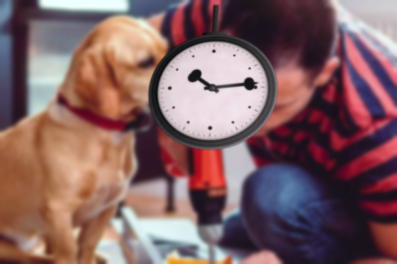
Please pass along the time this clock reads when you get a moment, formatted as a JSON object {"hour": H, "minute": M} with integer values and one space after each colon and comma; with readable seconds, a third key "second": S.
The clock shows {"hour": 10, "minute": 14}
